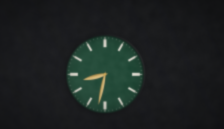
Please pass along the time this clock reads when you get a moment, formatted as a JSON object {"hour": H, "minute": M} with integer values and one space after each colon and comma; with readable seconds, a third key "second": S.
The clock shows {"hour": 8, "minute": 32}
